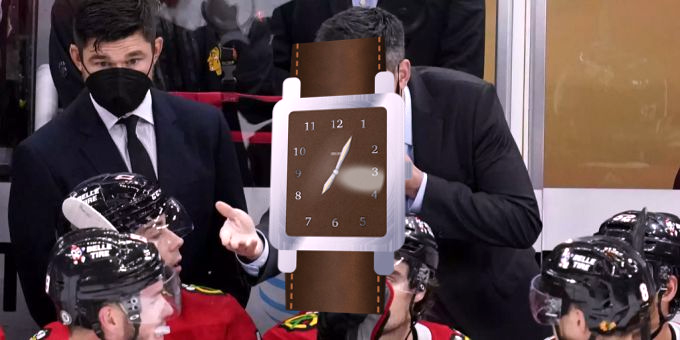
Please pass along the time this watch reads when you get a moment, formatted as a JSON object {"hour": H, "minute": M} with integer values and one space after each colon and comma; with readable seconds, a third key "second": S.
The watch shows {"hour": 7, "minute": 4}
